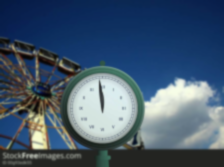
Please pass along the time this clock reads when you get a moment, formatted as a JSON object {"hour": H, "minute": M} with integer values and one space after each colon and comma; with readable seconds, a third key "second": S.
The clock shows {"hour": 11, "minute": 59}
